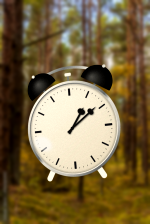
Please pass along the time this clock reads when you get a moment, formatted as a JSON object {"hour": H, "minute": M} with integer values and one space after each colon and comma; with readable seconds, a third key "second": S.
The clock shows {"hour": 1, "minute": 9}
